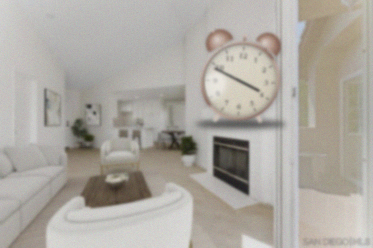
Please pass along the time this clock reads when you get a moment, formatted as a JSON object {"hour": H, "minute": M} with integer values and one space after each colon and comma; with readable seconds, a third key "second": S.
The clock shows {"hour": 3, "minute": 49}
